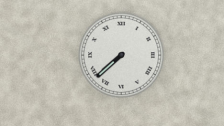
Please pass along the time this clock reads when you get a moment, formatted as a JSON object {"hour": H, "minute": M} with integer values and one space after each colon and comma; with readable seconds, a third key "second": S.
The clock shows {"hour": 7, "minute": 38}
